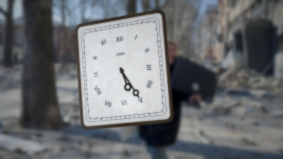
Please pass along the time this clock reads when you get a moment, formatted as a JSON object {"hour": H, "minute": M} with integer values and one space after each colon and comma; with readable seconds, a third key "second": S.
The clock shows {"hour": 5, "minute": 25}
